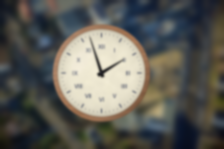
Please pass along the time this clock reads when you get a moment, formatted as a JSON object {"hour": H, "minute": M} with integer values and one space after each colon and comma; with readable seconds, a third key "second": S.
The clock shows {"hour": 1, "minute": 57}
